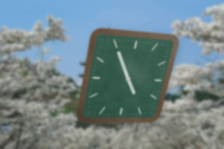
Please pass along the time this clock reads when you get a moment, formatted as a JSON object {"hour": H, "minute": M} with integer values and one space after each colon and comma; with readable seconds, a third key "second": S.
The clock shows {"hour": 4, "minute": 55}
